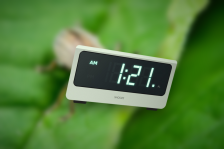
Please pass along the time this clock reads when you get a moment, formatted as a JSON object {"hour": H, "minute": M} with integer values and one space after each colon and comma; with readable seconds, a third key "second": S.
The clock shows {"hour": 1, "minute": 21}
